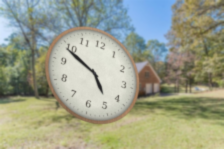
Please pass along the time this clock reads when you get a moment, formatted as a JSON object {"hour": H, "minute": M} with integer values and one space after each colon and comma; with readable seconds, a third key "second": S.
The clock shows {"hour": 4, "minute": 49}
